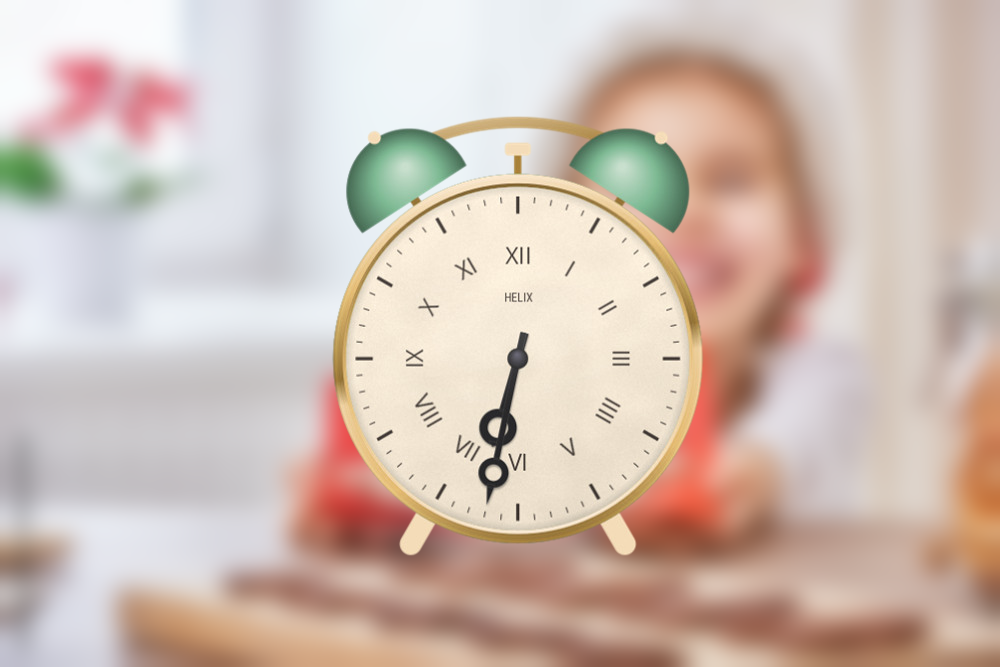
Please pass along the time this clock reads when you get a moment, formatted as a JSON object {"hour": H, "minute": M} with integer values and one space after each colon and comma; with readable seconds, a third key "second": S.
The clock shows {"hour": 6, "minute": 32}
